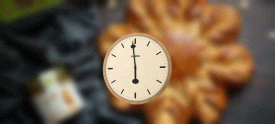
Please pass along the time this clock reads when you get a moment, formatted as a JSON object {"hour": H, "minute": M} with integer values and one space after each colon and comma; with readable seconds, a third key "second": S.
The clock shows {"hour": 5, "minute": 59}
